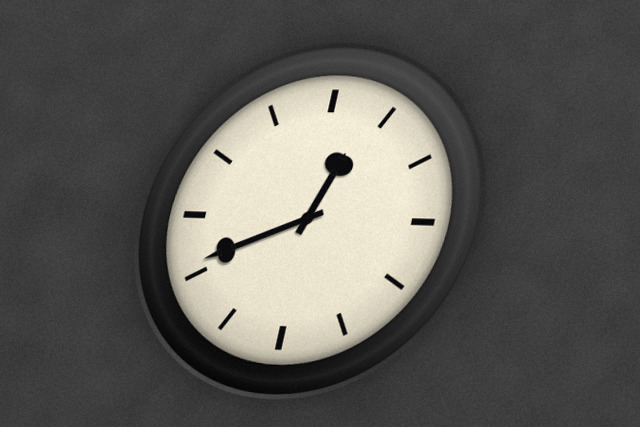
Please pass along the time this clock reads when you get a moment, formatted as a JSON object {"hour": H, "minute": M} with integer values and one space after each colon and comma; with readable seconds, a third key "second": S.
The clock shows {"hour": 12, "minute": 41}
